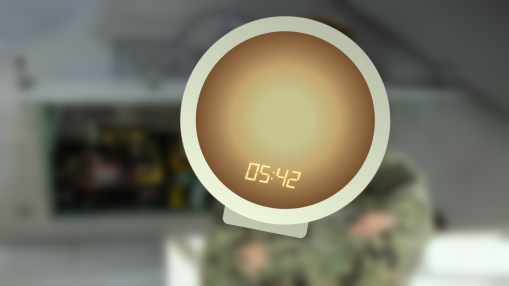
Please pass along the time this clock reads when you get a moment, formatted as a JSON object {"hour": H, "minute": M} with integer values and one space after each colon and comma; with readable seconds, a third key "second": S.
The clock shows {"hour": 5, "minute": 42}
